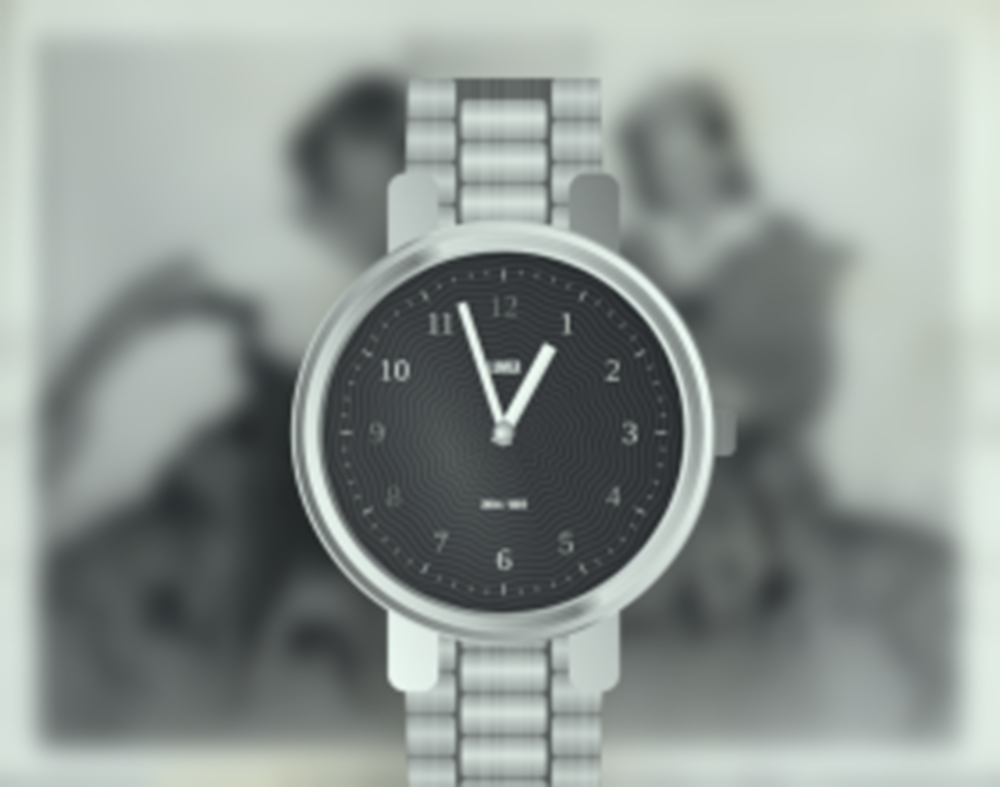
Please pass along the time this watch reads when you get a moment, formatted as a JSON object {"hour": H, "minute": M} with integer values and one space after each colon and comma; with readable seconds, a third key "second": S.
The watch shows {"hour": 12, "minute": 57}
